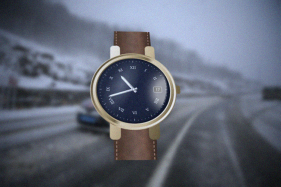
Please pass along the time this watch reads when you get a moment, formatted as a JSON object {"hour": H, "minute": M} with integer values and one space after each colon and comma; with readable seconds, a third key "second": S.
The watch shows {"hour": 10, "minute": 42}
